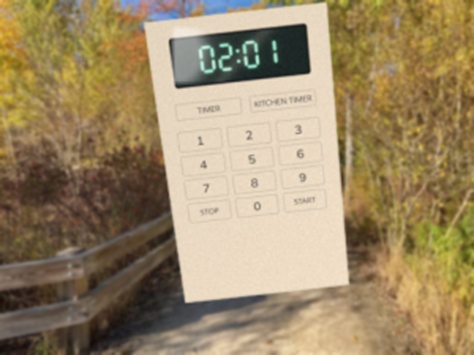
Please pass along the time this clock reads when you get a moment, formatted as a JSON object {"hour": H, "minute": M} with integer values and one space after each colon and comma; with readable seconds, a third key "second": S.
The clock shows {"hour": 2, "minute": 1}
